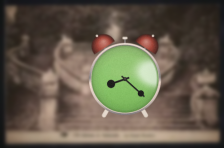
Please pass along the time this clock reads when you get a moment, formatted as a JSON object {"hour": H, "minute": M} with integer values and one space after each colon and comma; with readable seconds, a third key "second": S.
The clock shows {"hour": 8, "minute": 22}
